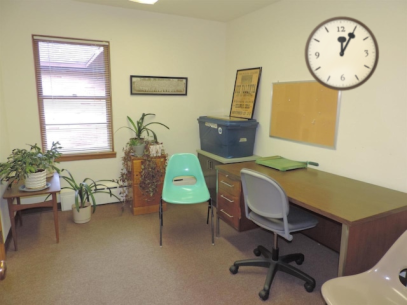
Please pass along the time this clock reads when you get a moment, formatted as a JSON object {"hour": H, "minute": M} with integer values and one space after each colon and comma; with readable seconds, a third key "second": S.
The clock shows {"hour": 12, "minute": 5}
